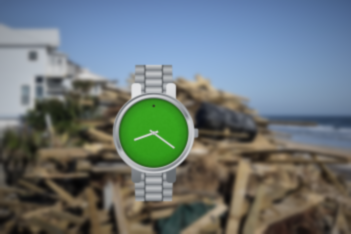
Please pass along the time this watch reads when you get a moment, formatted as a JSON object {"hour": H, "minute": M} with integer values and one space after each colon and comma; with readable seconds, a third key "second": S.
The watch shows {"hour": 8, "minute": 21}
